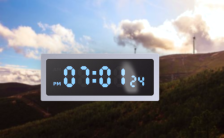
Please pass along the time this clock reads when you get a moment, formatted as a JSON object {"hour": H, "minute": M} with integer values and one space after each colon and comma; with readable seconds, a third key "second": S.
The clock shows {"hour": 7, "minute": 1, "second": 24}
